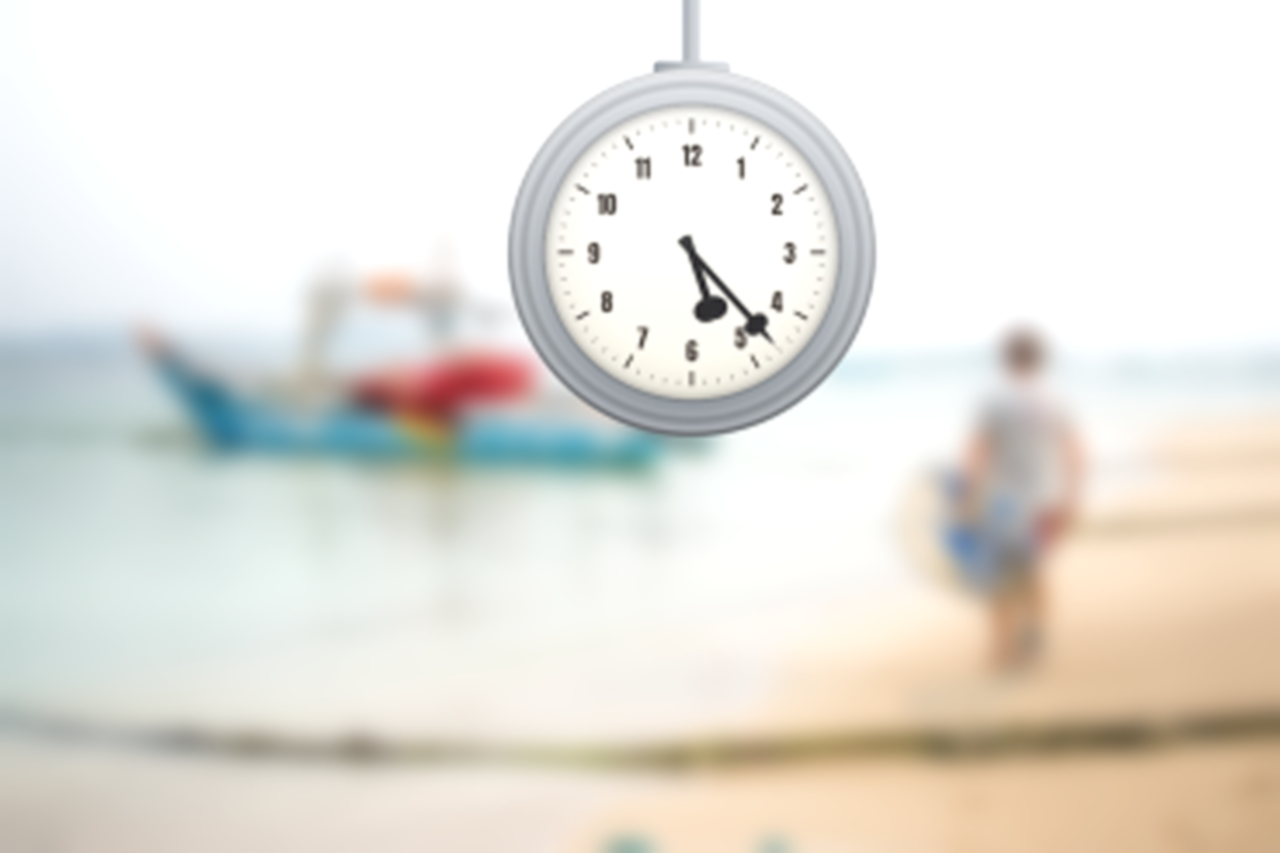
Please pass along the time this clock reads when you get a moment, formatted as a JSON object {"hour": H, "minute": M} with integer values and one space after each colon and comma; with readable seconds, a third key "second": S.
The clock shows {"hour": 5, "minute": 23}
